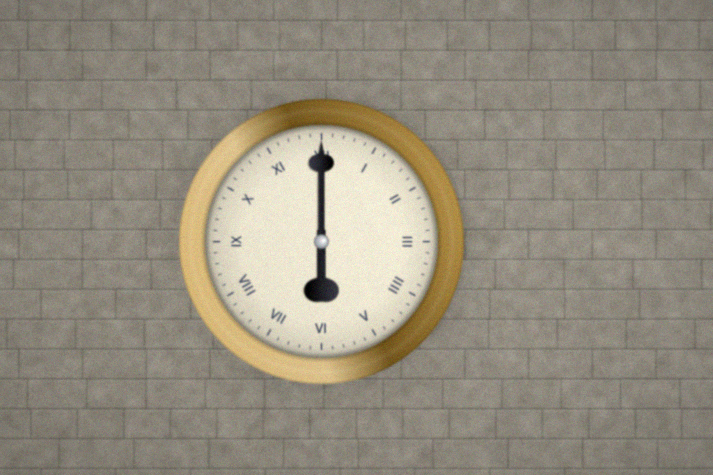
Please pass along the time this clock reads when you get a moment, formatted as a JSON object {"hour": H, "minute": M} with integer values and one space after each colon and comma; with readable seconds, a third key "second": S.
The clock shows {"hour": 6, "minute": 0}
